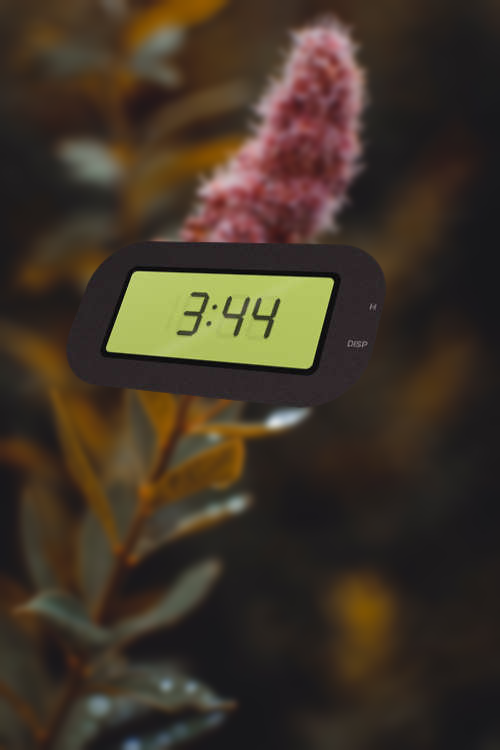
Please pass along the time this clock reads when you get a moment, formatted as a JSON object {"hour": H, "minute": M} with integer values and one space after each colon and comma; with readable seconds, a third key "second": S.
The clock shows {"hour": 3, "minute": 44}
